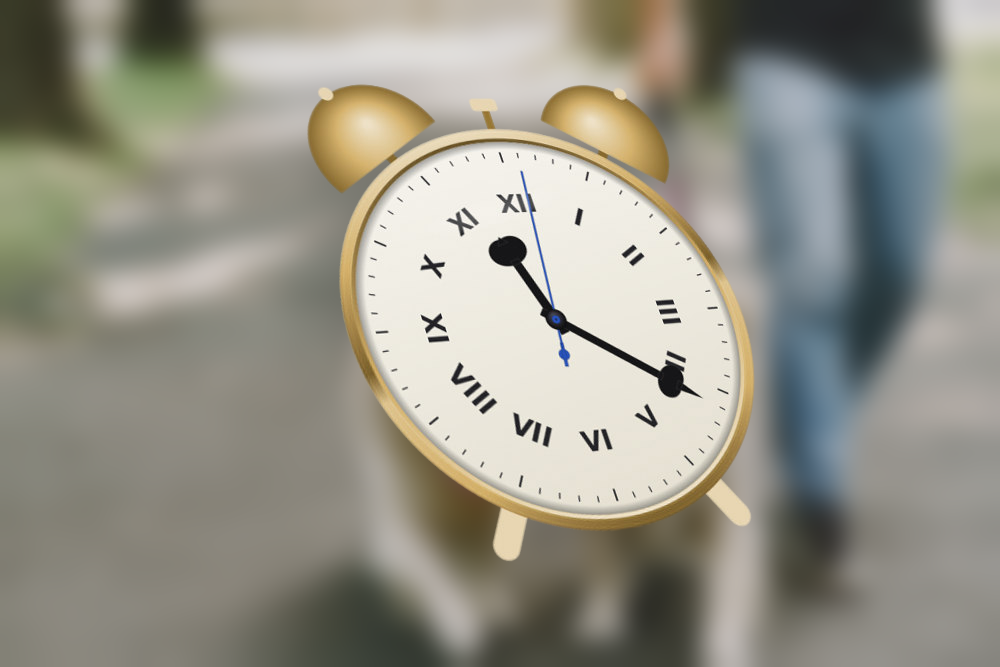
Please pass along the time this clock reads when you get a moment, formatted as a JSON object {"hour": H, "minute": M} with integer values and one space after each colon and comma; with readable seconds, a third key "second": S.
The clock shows {"hour": 11, "minute": 21, "second": 1}
